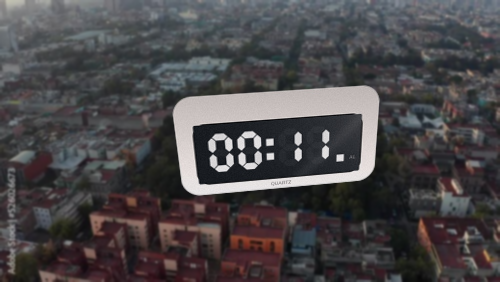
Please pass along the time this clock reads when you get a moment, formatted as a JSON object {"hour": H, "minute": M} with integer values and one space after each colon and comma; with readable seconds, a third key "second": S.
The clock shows {"hour": 0, "minute": 11}
